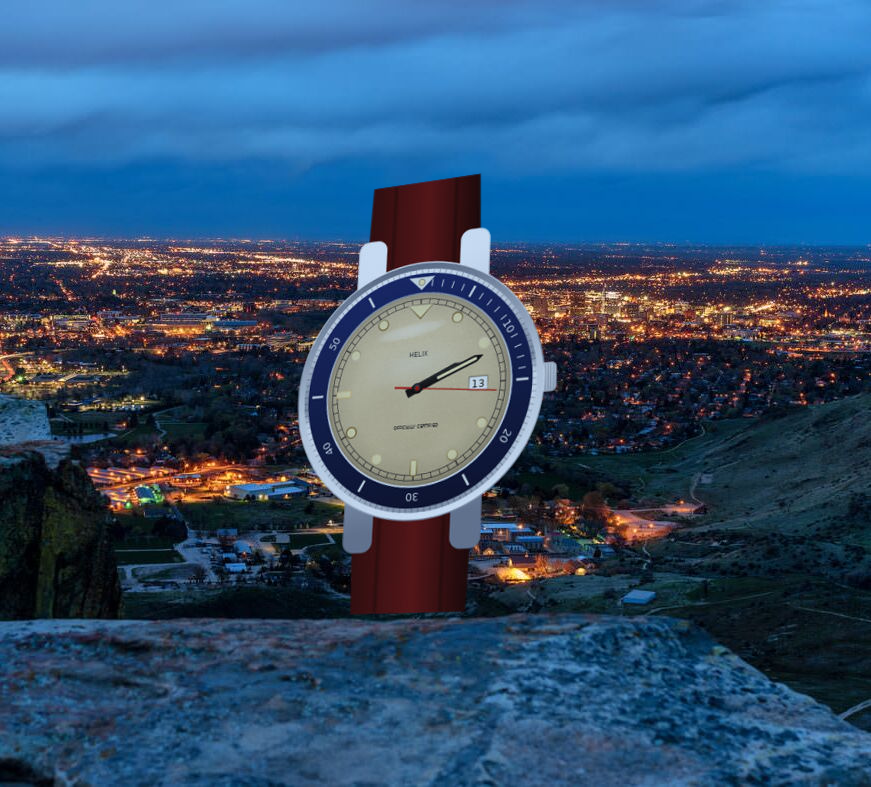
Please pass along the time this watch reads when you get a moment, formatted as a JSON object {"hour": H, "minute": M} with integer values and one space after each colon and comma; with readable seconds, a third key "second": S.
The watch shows {"hour": 2, "minute": 11, "second": 16}
